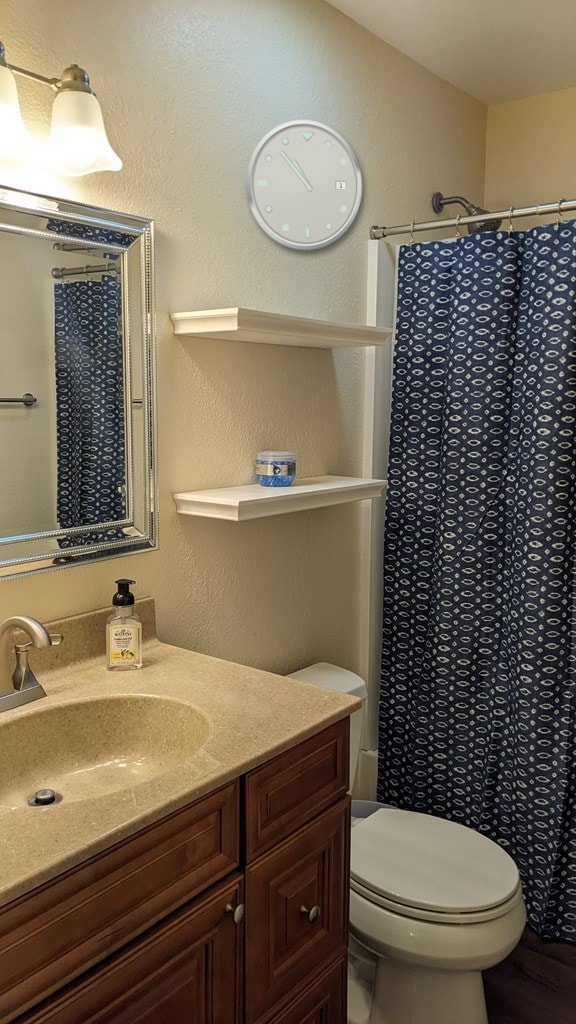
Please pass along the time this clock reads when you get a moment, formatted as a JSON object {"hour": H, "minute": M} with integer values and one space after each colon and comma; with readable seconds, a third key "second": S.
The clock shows {"hour": 10, "minute": 53}
